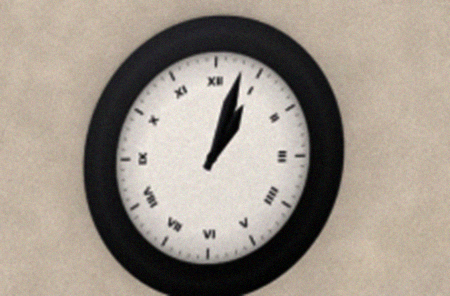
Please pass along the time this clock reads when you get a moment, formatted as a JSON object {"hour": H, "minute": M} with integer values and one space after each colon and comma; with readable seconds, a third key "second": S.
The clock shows {"hour": 1, "minute": 3}
